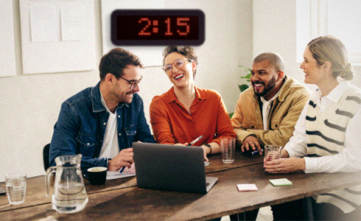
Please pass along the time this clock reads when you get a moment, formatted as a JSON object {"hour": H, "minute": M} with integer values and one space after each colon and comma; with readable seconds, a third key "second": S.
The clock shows {"hour": 2, "minute": 15}
